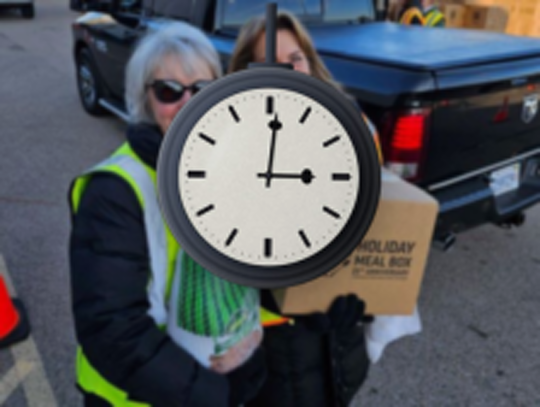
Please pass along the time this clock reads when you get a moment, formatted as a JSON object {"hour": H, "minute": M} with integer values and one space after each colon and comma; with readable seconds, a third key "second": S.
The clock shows {"hour": 3, "minute": 1}
